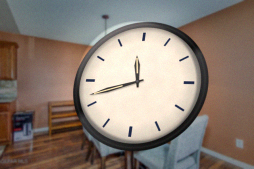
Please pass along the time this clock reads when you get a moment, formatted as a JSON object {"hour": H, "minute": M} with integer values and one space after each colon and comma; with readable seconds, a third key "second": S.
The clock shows {"hour": 11, "minute": 42}
